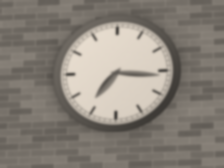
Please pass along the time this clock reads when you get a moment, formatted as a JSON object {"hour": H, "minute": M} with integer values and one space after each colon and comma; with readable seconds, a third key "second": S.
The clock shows {"hour": 7, "minute": 16}
